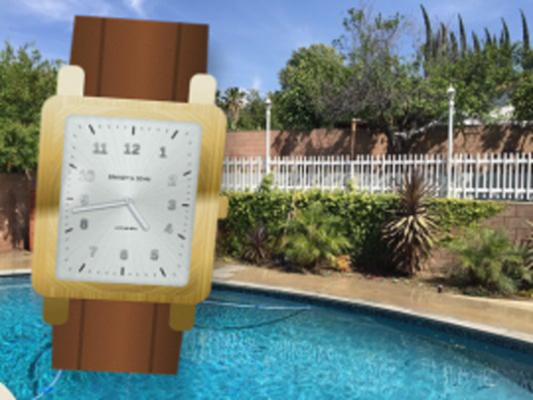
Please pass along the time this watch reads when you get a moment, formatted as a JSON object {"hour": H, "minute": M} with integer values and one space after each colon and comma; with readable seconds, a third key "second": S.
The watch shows {"hour": 4, "minute": 43}
